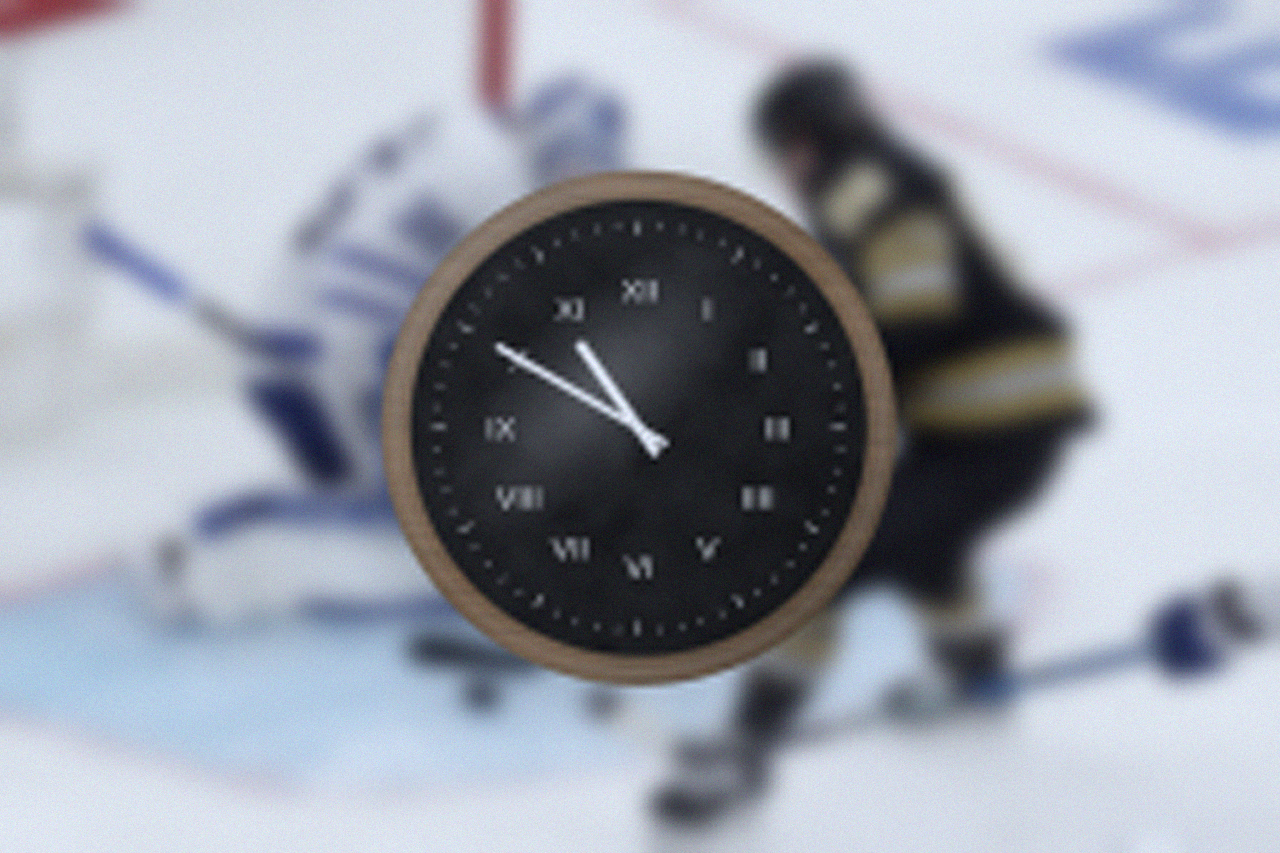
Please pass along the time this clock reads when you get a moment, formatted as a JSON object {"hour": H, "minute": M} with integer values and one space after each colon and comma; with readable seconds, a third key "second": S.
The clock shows {"hour": 10, "minute": 50}
